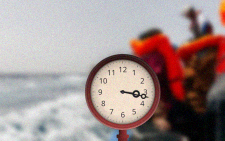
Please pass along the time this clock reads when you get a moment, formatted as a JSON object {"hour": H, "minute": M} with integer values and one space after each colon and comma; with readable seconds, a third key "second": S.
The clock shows {"hour": 3, "minute": 17}
